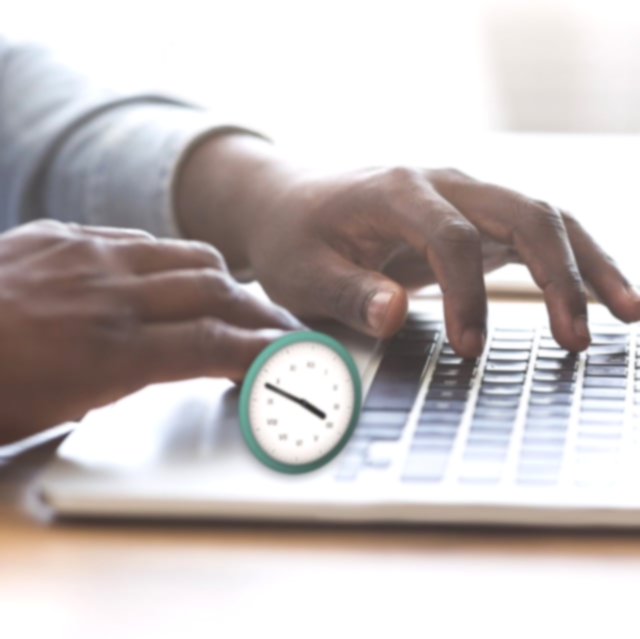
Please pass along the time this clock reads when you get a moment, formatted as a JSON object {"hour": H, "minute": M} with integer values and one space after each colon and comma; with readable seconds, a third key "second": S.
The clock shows {"hour": 3, "minute": 48}
